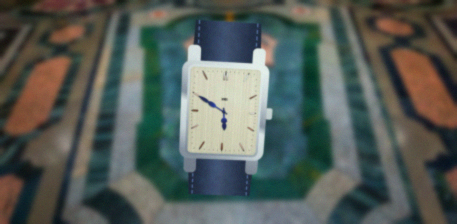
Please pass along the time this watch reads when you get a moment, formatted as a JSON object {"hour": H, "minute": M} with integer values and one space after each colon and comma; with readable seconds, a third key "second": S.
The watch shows {"hour": 5, "minute": 50}
